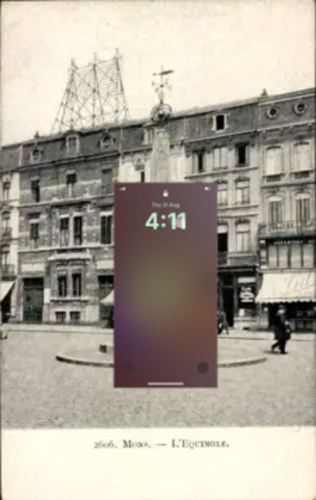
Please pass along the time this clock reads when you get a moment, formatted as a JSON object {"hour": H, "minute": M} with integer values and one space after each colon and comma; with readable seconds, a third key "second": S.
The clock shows {"hour": 4, "minute": 11}
